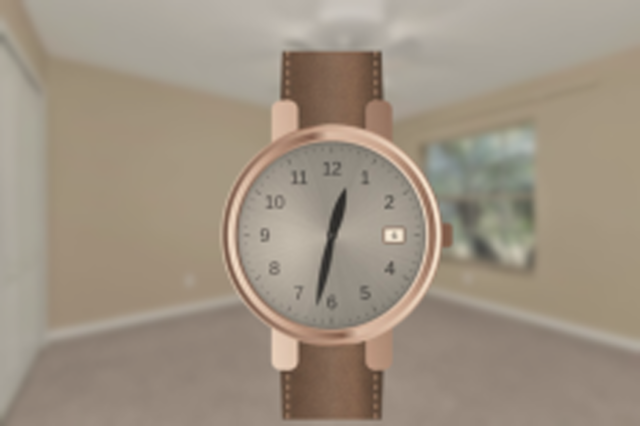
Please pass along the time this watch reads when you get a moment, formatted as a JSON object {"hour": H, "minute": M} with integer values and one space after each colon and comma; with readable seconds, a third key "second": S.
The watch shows {"hour": 12, "minute": 32}
